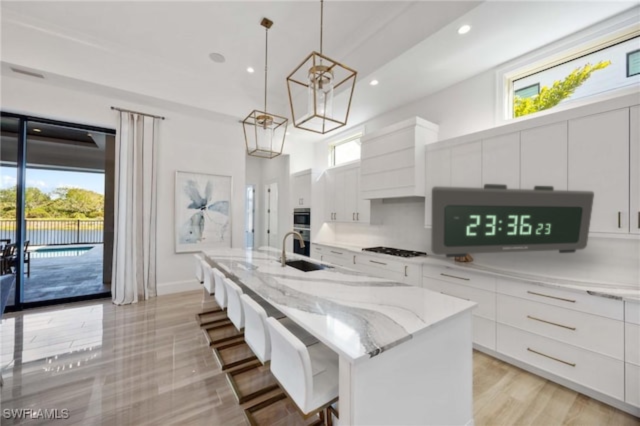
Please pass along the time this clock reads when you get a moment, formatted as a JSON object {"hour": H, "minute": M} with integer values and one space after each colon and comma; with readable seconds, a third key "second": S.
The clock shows {"hour": 23, "minute": 36, "second": 23}
